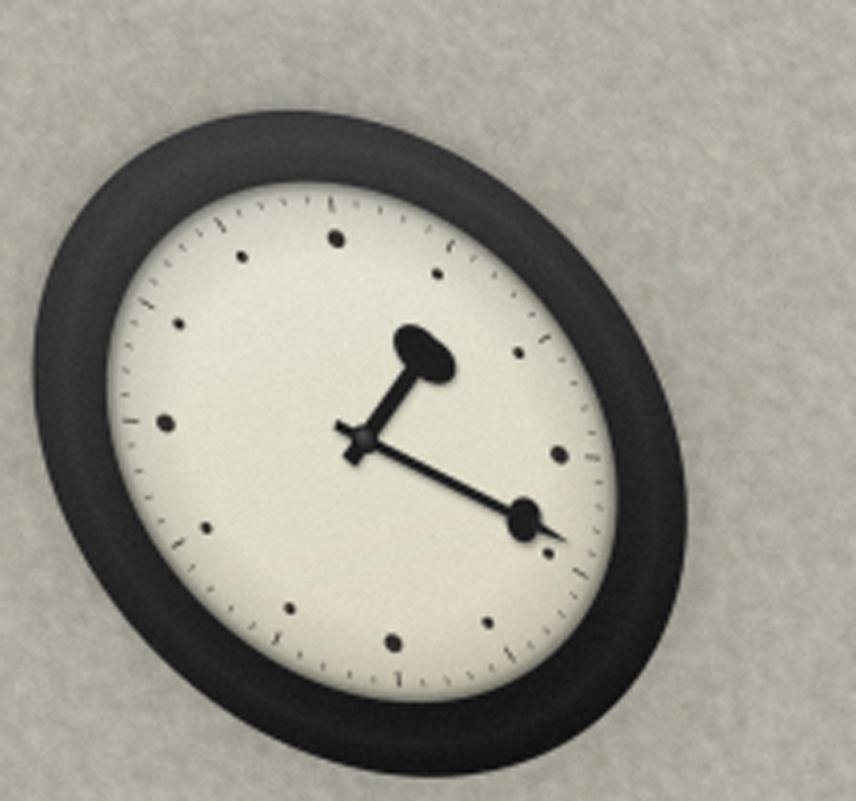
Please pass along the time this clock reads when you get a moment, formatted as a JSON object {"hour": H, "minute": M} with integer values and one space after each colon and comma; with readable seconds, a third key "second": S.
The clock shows {"hour": 1, "minute": 19}
